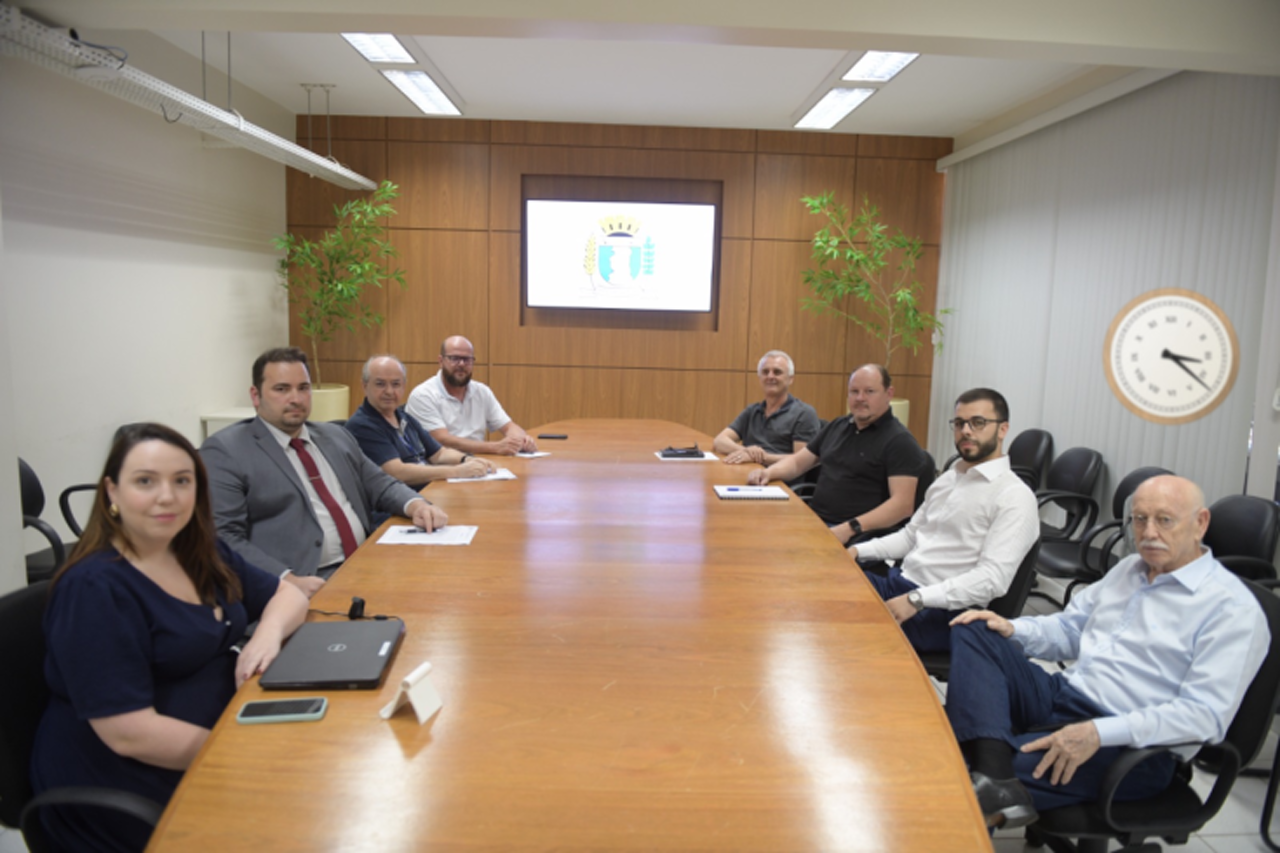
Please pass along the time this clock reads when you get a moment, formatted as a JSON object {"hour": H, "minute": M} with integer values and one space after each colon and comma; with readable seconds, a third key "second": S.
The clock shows {"hour": 3, "minute": 22}
